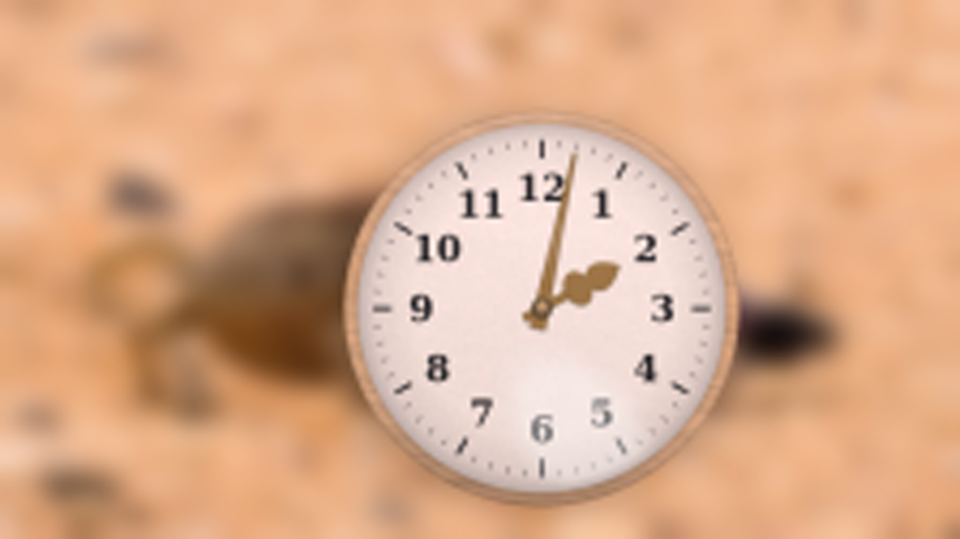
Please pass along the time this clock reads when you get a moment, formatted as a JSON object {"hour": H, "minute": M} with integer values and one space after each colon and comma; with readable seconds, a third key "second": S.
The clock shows {"hour": 2, "minute": 2}
